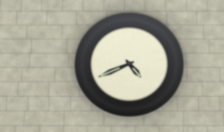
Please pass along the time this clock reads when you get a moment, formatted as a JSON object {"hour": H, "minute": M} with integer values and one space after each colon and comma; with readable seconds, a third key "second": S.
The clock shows {"hour": 4, "minute": 41}
